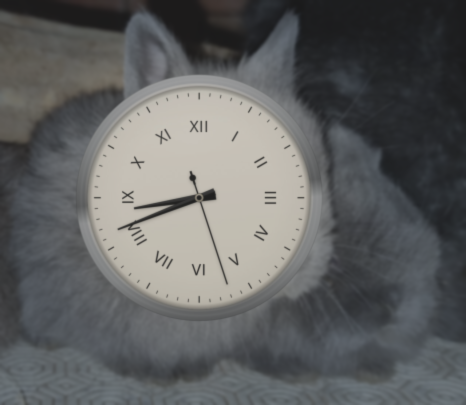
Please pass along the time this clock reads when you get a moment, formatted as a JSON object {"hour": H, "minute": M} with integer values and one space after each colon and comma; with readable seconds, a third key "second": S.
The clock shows {"hour": 8, "minute": 41, "second": 27}
